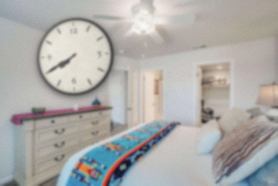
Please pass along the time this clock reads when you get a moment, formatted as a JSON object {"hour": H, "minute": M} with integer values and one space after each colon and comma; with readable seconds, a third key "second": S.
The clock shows {"hour": 7, "minute": 40}
